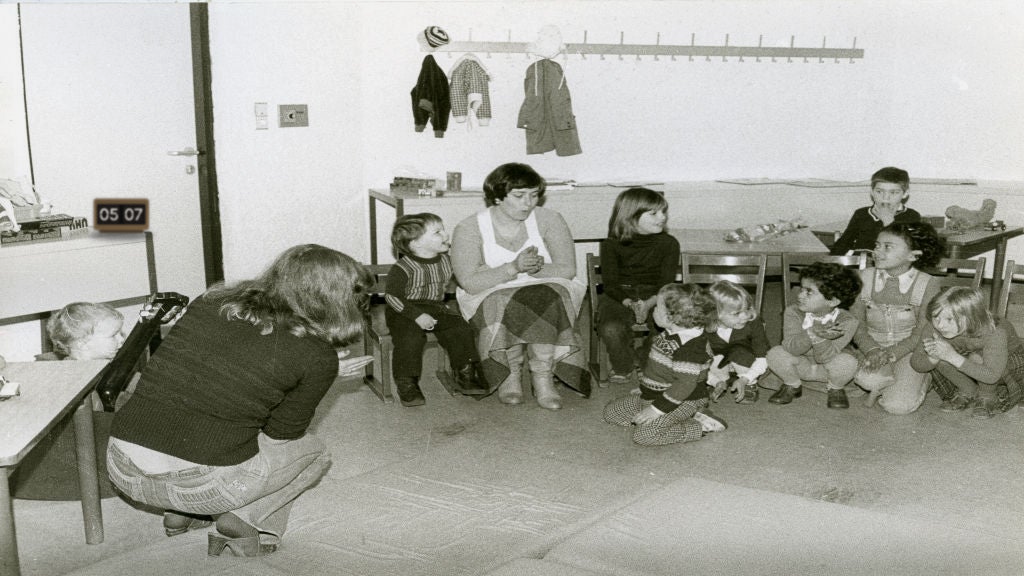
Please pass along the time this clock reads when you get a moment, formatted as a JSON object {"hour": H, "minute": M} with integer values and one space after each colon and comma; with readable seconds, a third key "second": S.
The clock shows {"hour": 5, "minute": 7}
